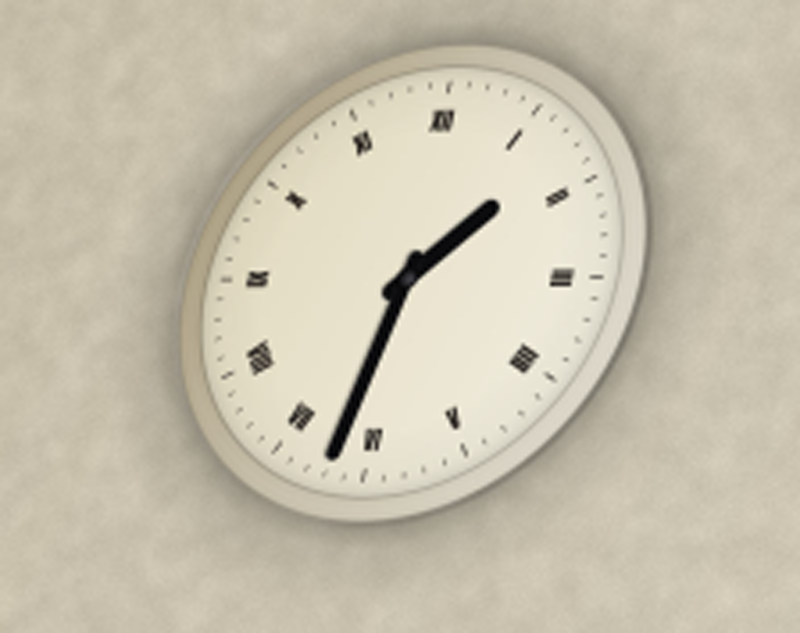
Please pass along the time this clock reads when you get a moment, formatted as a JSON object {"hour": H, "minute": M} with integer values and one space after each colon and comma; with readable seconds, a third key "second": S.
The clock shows {"hour": 1, "minute": 32}
